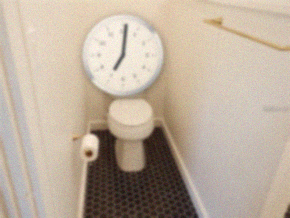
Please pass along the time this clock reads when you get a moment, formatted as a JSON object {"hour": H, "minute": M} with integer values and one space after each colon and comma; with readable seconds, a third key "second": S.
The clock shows {"hour": 7, "minute": 1}
